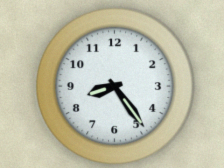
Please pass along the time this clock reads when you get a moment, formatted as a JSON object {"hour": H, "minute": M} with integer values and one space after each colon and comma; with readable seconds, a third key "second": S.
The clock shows {"hour": 8, "minute": 24}
